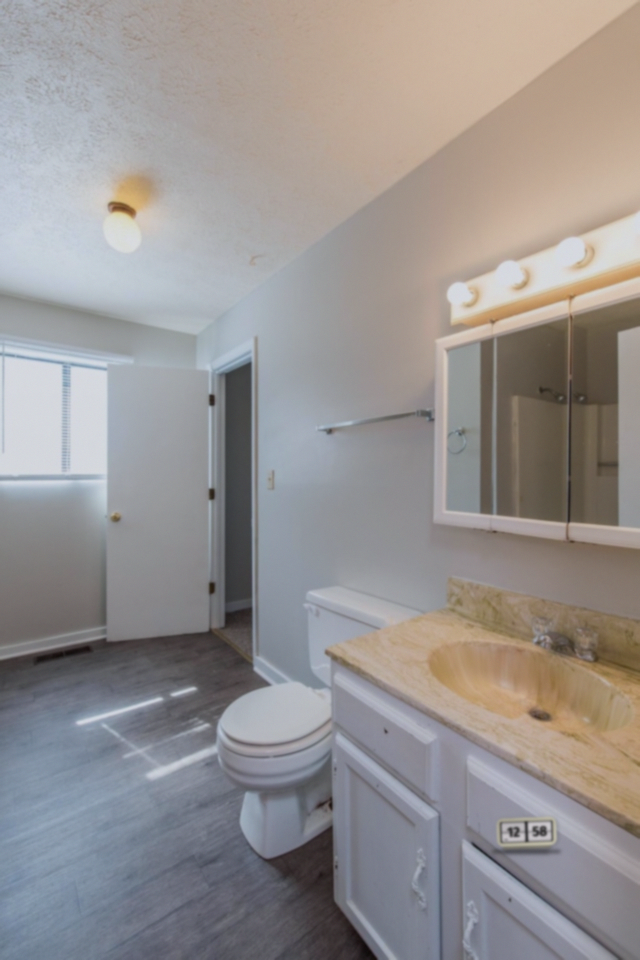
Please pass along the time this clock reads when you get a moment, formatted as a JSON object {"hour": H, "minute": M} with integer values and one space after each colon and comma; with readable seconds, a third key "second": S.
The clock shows {"hour": 12, "minute": 58}
